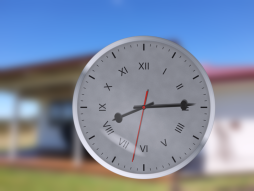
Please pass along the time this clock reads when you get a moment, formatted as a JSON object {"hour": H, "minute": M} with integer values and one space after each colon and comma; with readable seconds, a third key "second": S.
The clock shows {"hour": 8, "minute": 14, "second": 32}
